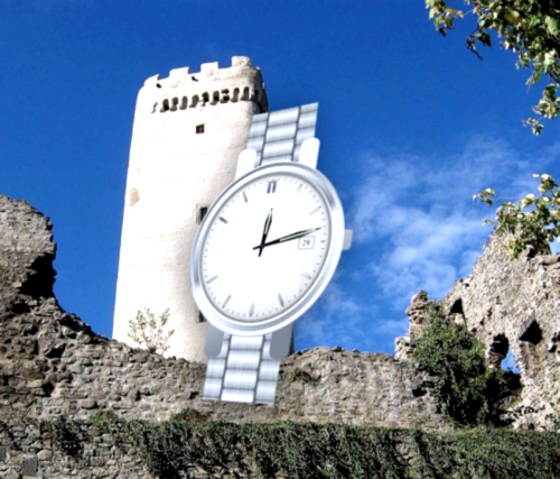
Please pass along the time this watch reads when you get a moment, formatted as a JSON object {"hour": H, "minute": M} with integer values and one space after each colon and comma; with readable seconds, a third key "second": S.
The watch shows {"hour": 12, "minute": 13}
